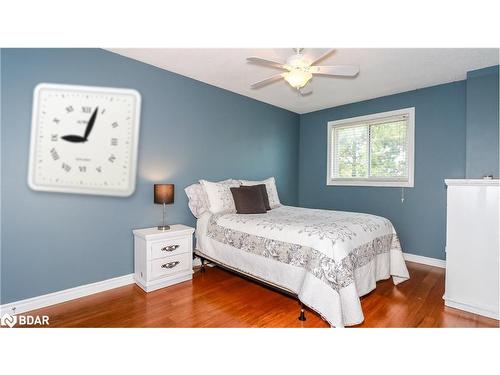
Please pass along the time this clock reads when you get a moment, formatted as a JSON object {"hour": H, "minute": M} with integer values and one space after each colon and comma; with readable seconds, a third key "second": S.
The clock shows {"hour": 9, "minute": 3}
